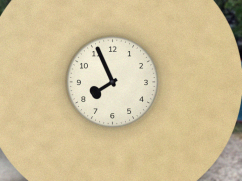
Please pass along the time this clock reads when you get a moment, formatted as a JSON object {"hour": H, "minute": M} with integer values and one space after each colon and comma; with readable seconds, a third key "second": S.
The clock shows {"hour": 7, "minute": 56}
